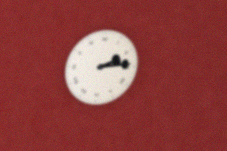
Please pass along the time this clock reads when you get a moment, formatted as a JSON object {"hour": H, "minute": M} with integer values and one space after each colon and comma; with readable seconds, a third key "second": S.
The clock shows {"hour": 2, "minute": 14}
